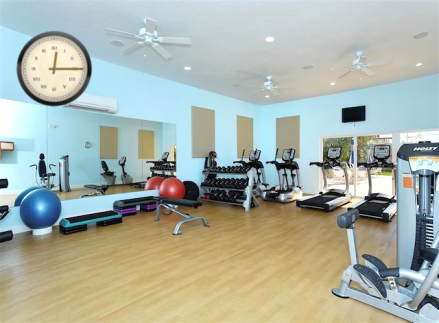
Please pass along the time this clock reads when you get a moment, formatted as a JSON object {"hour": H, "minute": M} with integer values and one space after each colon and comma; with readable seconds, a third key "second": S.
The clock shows {"hour": 12, "minute": 15}
